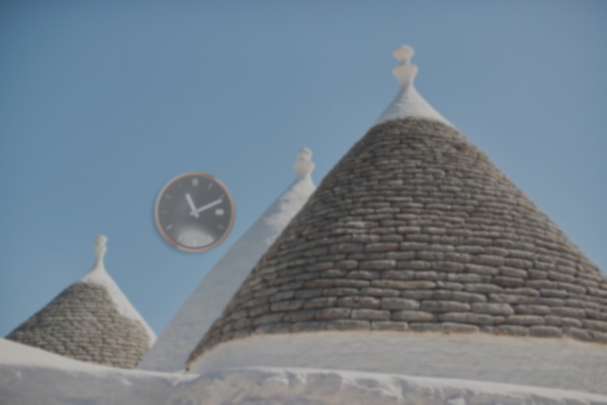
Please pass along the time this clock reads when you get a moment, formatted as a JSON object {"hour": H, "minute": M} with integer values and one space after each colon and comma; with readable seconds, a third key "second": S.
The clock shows {"hour": 11, "minute": 11}
